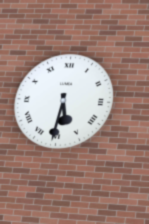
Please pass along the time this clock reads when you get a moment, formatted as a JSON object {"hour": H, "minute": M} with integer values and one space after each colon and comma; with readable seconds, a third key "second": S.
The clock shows {"hour": 5, "minute": 31}
